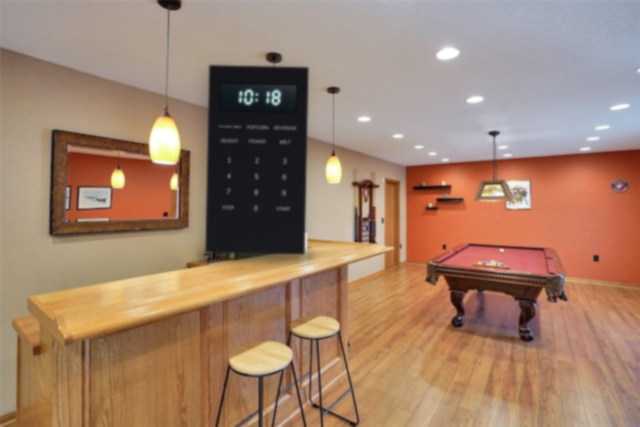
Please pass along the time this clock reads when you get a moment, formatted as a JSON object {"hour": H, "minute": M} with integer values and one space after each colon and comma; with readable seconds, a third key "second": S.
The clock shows {"hour": 10, "minute": 18}
